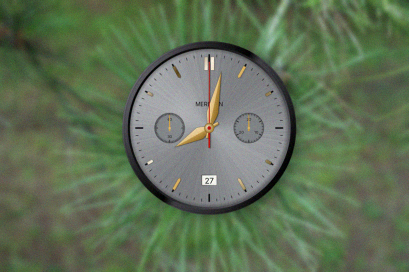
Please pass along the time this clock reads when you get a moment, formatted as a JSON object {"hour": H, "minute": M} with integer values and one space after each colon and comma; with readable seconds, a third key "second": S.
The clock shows {"hour": 8, "minute": 2}
